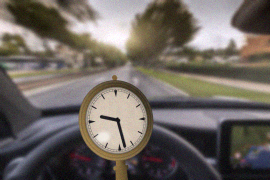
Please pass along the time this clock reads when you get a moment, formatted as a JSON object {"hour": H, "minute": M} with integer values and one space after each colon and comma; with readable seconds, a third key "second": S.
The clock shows {"hour": 9, "minute": 28}
